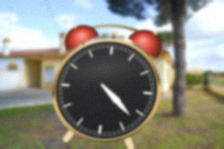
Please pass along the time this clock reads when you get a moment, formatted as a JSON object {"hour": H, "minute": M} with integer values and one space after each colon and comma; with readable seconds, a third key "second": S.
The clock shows {"hour": 4, "minute": 22}
